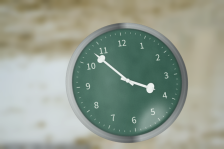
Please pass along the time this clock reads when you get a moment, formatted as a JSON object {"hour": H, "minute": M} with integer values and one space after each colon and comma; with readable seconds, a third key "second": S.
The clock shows {"hour": 3, "minute": 53}
